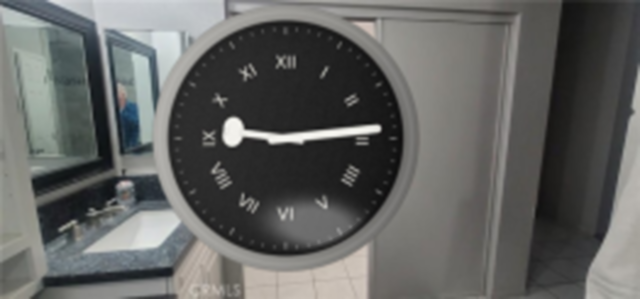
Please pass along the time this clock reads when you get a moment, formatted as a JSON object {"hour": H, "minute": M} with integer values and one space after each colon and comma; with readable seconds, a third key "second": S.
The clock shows {"hour": 9, "minute": 14}
